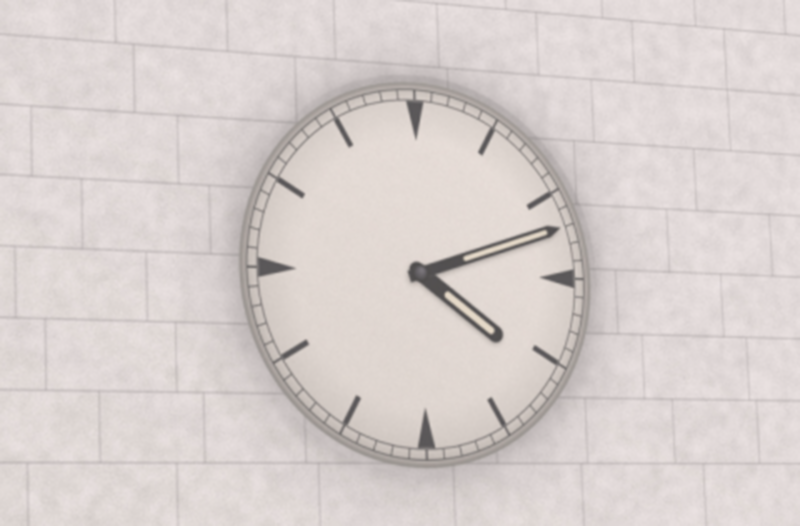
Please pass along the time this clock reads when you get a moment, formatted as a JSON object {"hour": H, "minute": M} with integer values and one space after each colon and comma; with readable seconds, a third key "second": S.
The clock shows {"hour": 4, "minute": 12}
